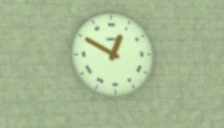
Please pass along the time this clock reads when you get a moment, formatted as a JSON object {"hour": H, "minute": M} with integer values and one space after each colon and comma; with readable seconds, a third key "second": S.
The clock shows {"hour": 12, "minute": 50}
